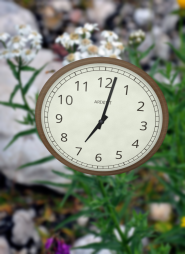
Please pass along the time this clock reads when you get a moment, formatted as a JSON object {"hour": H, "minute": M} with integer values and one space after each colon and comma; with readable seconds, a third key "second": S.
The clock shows {"hour": 7, "minute": 2}
